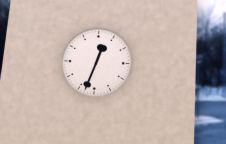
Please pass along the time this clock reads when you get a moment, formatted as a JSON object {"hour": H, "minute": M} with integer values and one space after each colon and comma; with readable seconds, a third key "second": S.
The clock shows {"hour": 12, "minute": 33}
